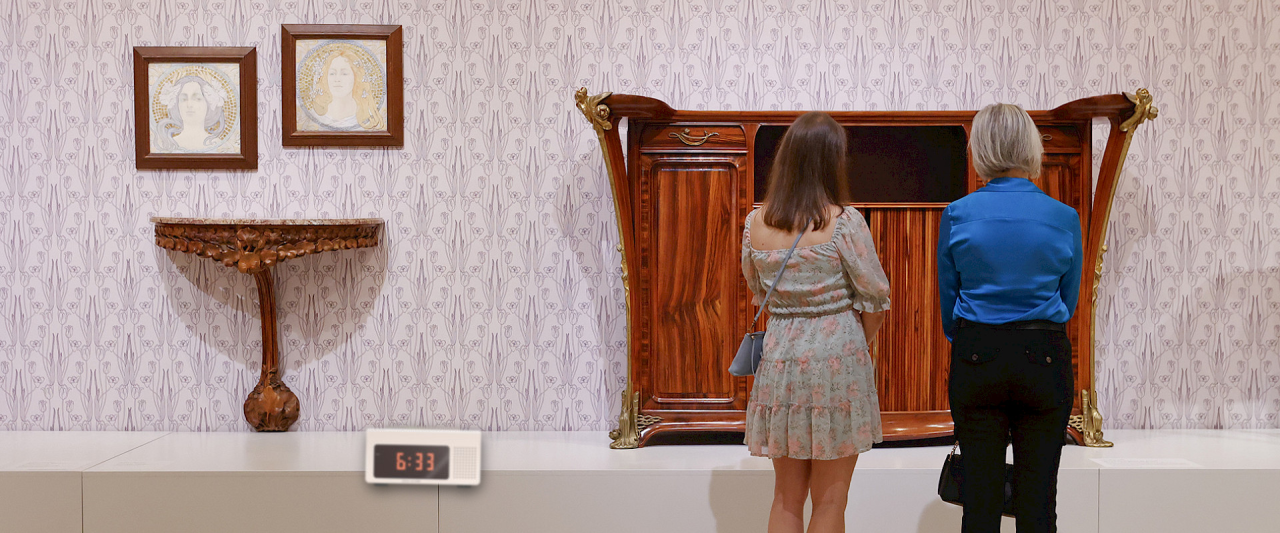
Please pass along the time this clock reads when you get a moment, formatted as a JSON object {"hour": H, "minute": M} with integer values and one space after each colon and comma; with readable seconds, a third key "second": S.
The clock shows {"hour": 6, "minute": 33}
